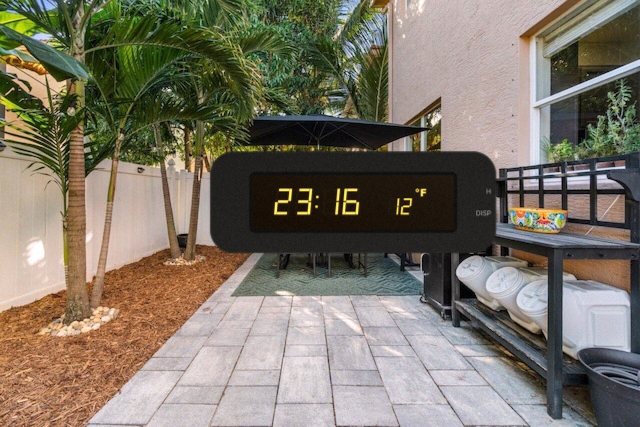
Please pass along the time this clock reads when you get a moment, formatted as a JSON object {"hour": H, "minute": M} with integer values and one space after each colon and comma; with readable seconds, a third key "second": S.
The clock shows {"hour": 23, "minute": 16}
